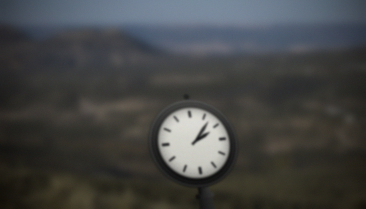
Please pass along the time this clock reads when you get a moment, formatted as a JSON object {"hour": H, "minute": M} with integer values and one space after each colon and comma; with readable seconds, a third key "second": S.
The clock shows {"hour": 2, "minute": 7}
